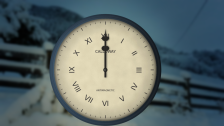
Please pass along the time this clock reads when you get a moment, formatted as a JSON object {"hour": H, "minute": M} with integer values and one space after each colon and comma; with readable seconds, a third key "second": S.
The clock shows {"hour": 12, "minute": 0}
